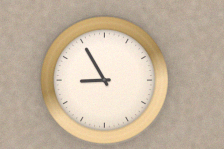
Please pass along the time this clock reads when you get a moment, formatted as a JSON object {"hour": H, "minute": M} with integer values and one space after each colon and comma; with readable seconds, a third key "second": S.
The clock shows {"hour": 8, "minute": 55}
